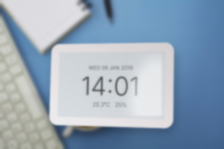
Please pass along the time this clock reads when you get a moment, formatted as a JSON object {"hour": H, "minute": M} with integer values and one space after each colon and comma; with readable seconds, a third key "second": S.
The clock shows {"hour": 14, "minute": 1}
